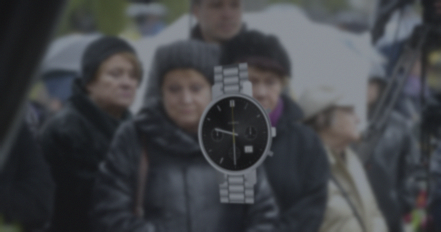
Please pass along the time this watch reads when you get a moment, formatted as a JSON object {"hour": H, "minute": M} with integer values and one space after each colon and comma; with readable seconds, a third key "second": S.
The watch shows {"hour": 9, "minute": 30}
